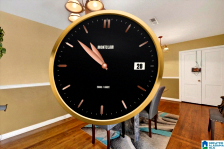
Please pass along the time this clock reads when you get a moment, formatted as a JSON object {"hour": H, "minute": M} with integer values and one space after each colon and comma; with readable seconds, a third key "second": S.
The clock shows {"hour": 10, "minute": 52}
